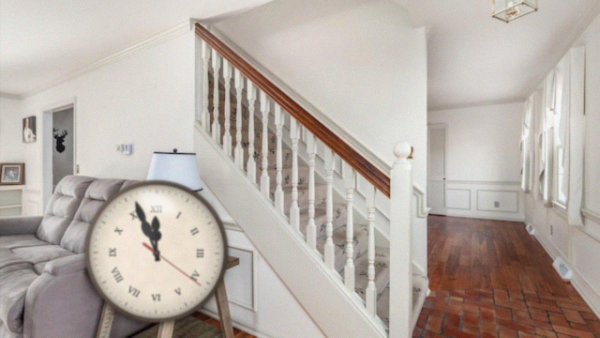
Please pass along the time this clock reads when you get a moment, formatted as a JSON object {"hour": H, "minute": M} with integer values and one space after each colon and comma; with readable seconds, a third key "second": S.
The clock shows {"hour": 11, "minute": 56, "second": 21}
